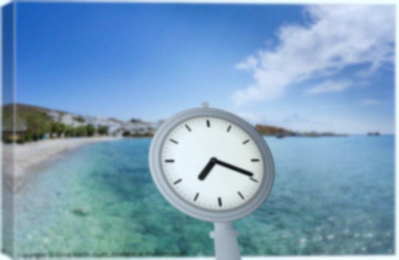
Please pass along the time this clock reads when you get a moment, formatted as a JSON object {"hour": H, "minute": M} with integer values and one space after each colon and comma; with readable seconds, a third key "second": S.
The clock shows {"hour": 7, "minute": 19}
